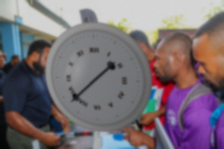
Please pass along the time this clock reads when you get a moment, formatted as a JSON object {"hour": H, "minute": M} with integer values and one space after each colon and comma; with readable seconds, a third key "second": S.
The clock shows {"hour": 1, "minute": 38}
